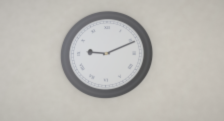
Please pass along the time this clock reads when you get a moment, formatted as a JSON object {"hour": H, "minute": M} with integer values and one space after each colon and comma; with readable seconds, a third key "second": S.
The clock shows {"hour": 9, "minute": 11}
